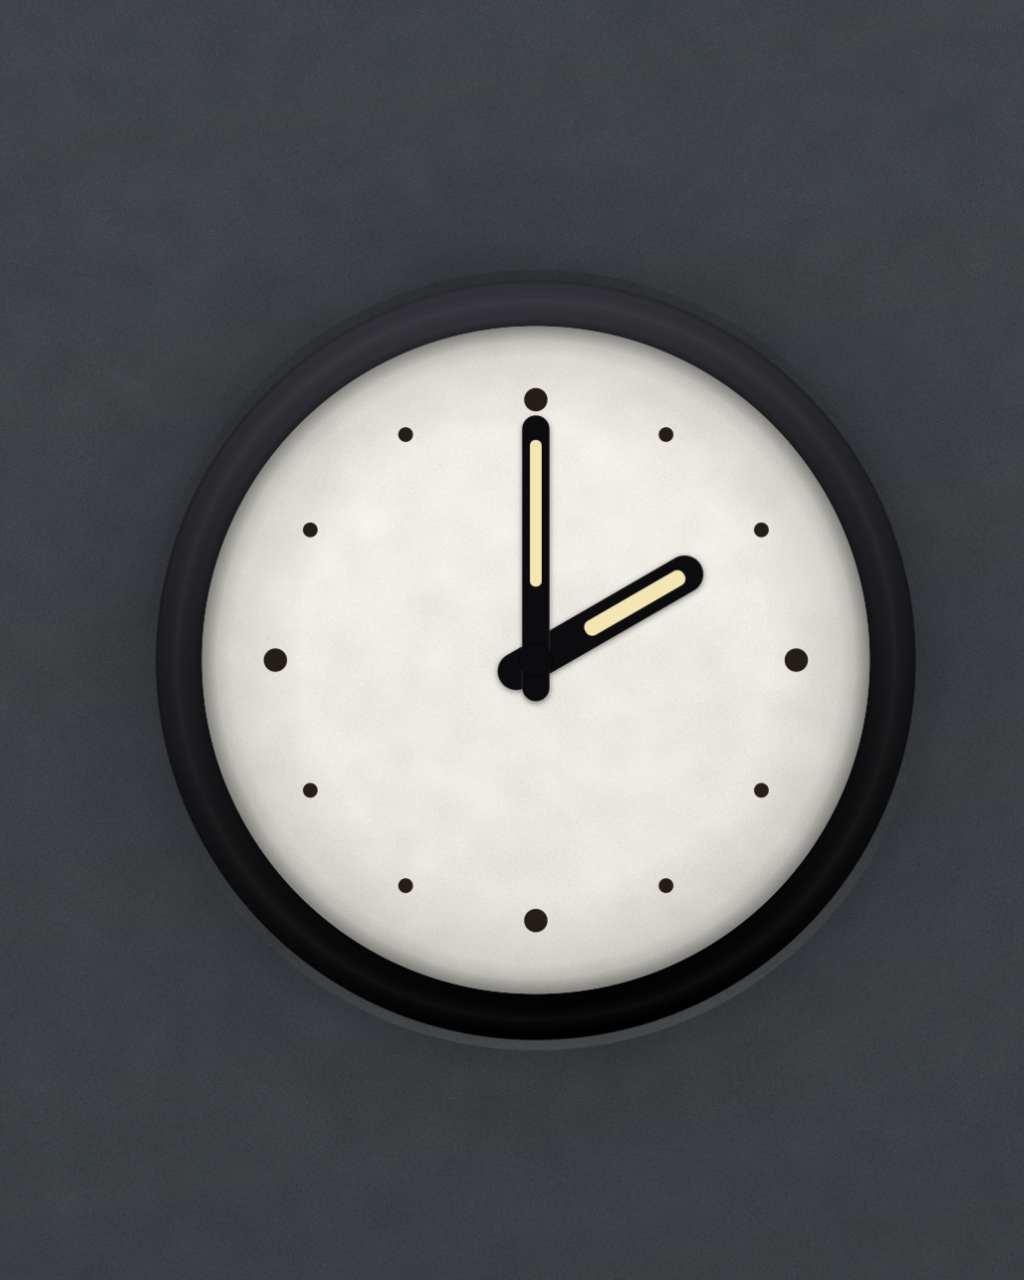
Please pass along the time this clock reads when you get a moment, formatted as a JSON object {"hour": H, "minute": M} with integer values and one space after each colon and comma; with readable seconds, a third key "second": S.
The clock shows {"hour": 2, "minute": 0}
